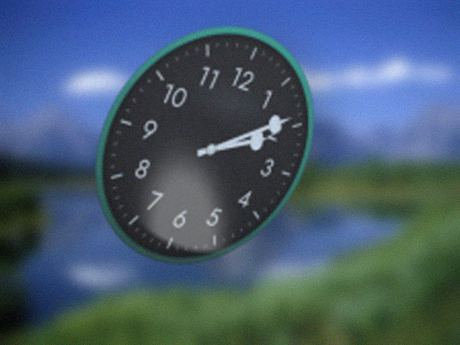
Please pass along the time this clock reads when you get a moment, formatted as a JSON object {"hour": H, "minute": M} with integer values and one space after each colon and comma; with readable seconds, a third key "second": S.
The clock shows {"hour": 2, "minute": 9}
